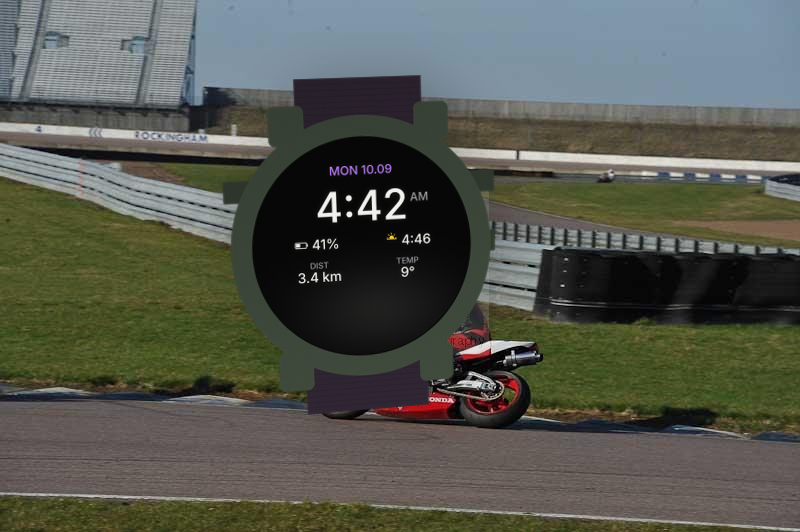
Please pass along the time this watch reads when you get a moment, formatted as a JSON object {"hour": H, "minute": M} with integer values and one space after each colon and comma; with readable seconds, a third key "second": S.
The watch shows {"hour": 4, "minute": 42}
